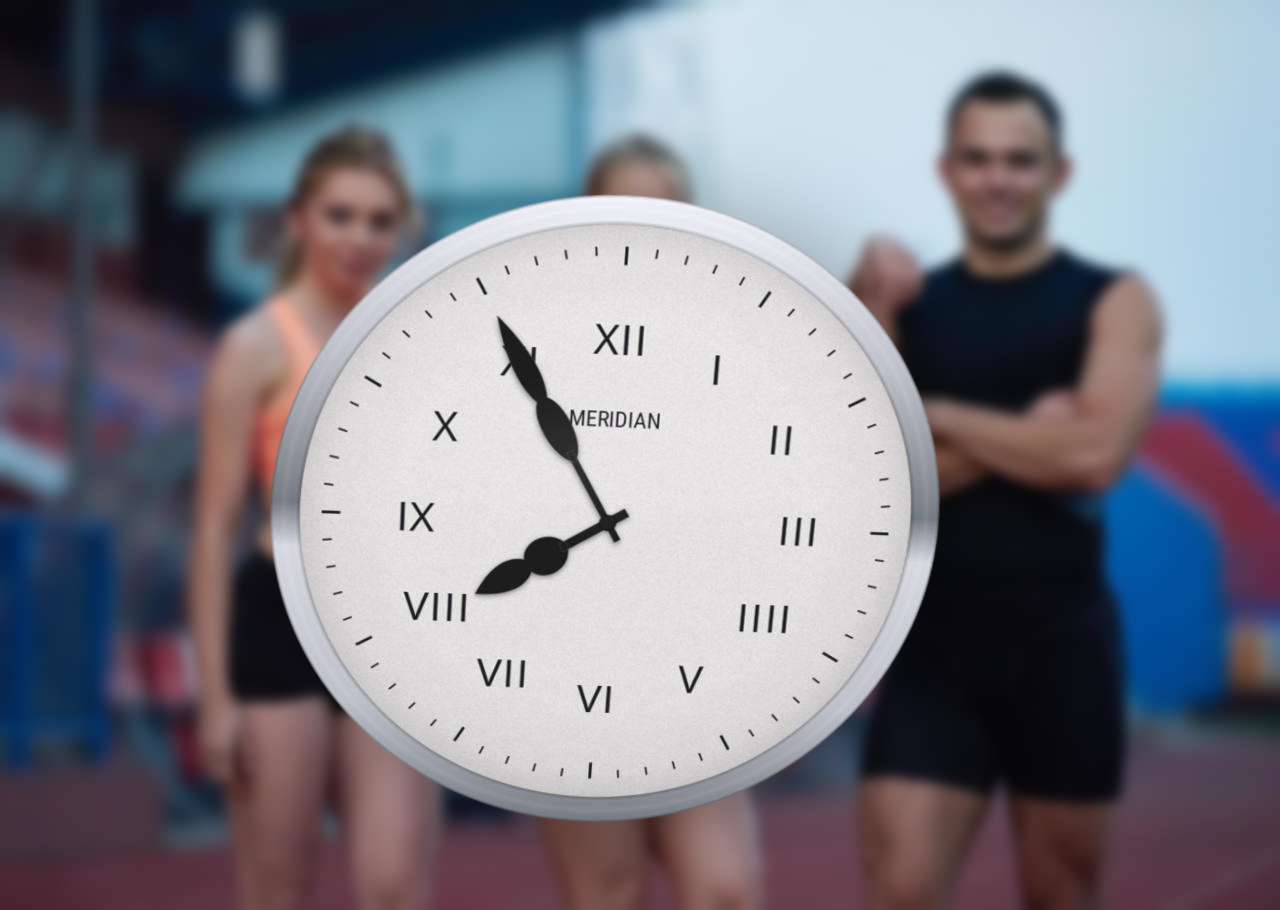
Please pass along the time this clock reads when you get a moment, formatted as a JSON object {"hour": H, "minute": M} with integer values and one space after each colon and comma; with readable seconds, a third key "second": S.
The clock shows {"hour": 7, "minute": 55}
